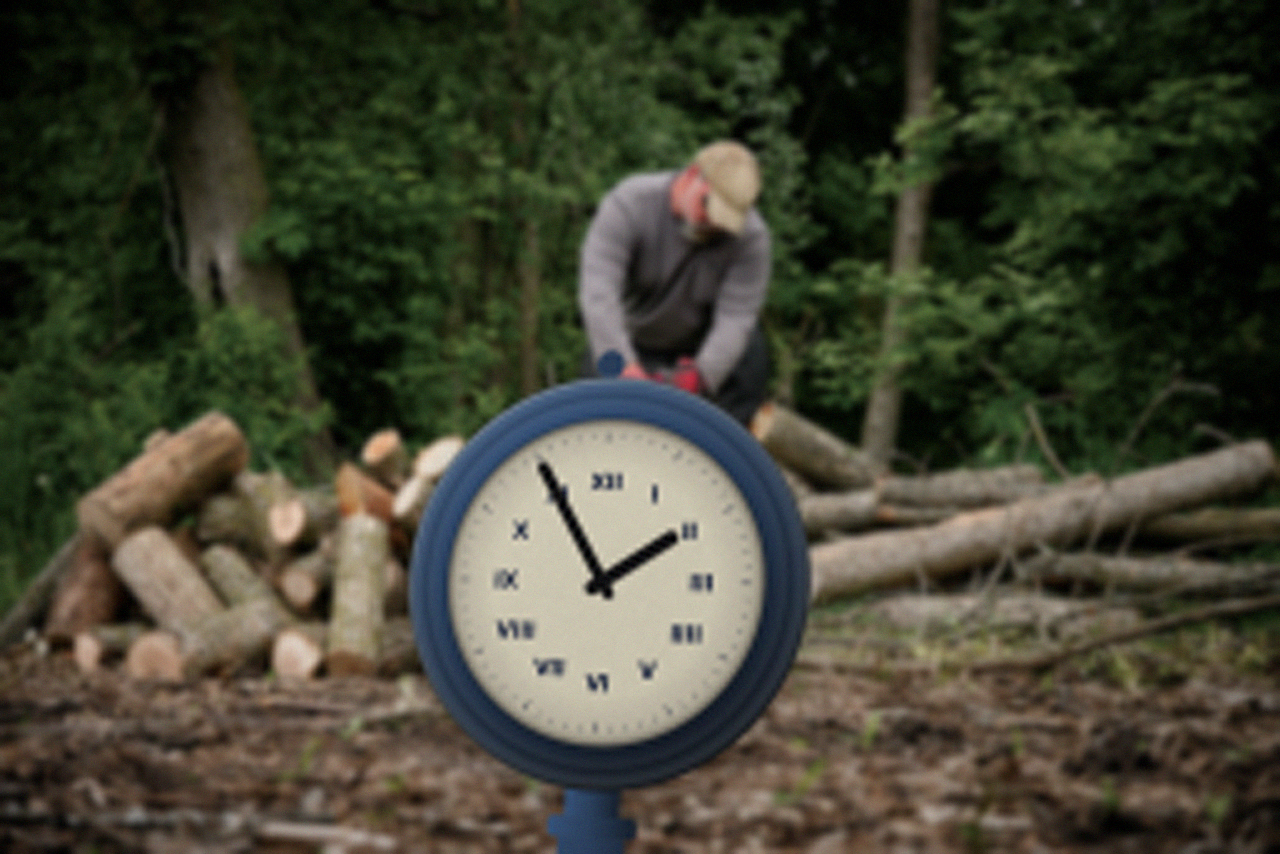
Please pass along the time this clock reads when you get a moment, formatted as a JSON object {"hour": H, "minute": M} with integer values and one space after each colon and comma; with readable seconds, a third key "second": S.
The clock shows {"hour": 1, "minute": 55}
